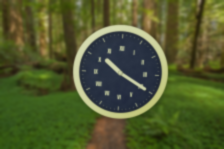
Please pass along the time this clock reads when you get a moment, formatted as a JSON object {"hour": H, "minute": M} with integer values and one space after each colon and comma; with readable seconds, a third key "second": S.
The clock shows {"hour": 10, "minute": 20}
